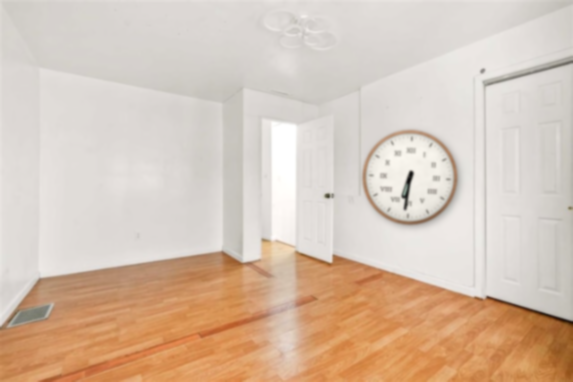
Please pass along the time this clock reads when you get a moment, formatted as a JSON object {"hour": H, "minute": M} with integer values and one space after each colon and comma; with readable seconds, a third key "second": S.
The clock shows {"hour": 6, "minute": 31}
